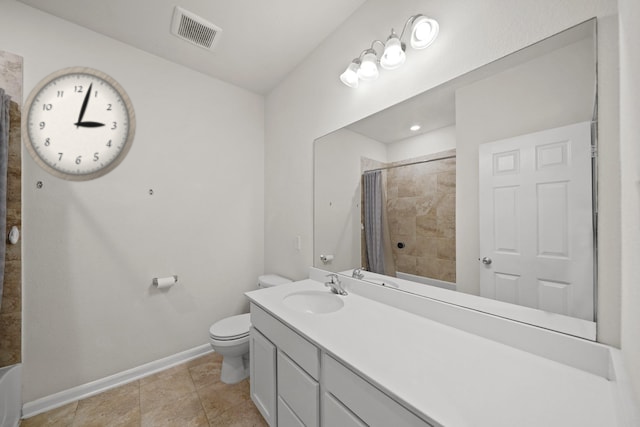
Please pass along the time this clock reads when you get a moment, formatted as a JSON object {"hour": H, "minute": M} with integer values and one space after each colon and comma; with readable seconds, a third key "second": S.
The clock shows {"hour": 3, "minute": 3}
